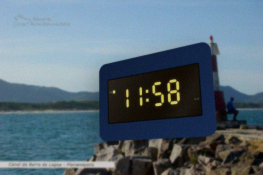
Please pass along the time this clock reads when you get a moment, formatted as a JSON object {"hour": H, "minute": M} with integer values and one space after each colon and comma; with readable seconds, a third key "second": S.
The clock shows {"hour": 11, "minute": 58}
